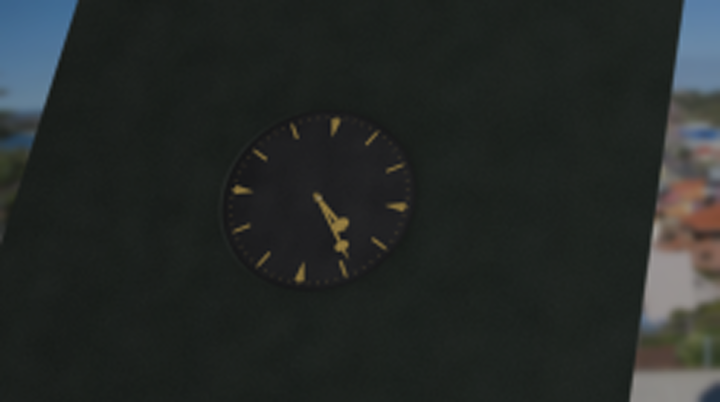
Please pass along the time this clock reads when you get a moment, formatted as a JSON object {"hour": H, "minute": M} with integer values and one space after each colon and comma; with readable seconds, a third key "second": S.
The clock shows {"hour": 4, "minute": 24}
